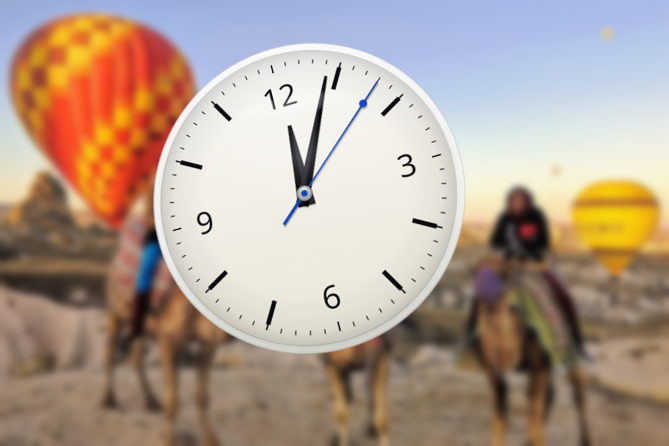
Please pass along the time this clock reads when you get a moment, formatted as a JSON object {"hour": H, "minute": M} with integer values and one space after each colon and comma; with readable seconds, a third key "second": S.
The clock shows {"hour": 12, "minute": 4, "second": 8}
